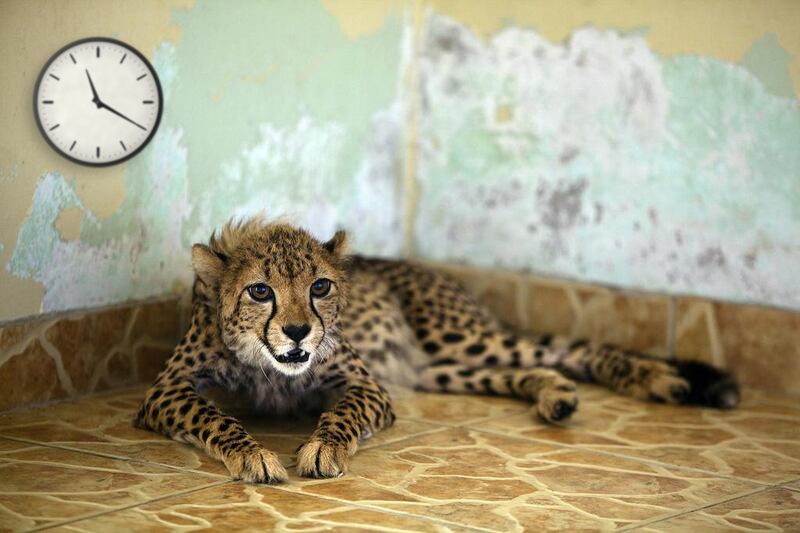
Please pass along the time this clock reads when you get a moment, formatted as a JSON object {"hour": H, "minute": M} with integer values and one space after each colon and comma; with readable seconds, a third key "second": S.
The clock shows {"hour": 11, "minute": 20}
